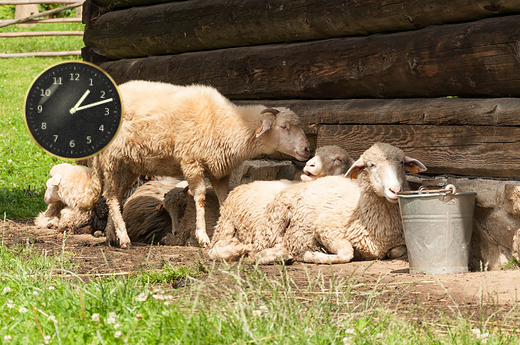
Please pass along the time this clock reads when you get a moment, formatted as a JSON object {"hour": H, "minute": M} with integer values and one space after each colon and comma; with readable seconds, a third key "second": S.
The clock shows {"hour": 1, "minute": 12}
